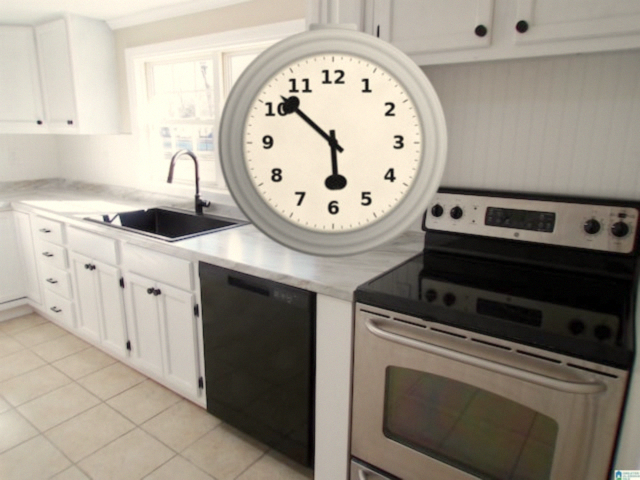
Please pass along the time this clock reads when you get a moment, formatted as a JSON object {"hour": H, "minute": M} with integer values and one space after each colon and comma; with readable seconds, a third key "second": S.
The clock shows {"hour": 5, "minute": 52}
